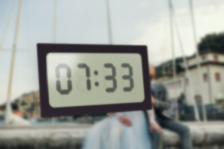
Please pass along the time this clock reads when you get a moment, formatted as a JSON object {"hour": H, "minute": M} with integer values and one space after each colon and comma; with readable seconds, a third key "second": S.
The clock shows {"hour": 7, "minute": 33}
